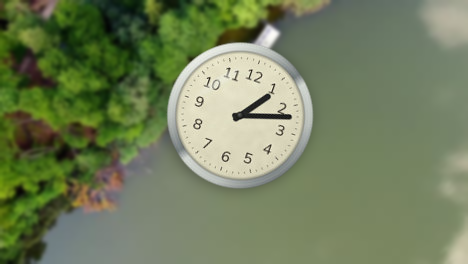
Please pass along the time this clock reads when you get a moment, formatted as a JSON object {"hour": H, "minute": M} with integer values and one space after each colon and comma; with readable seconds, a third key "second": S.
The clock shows {"hour": 1, "minute": 12}
